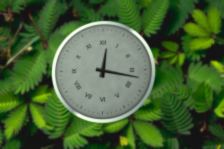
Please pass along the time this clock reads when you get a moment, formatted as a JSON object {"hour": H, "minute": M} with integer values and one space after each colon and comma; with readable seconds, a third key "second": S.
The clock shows {"hour": 12, "minute": 17}
